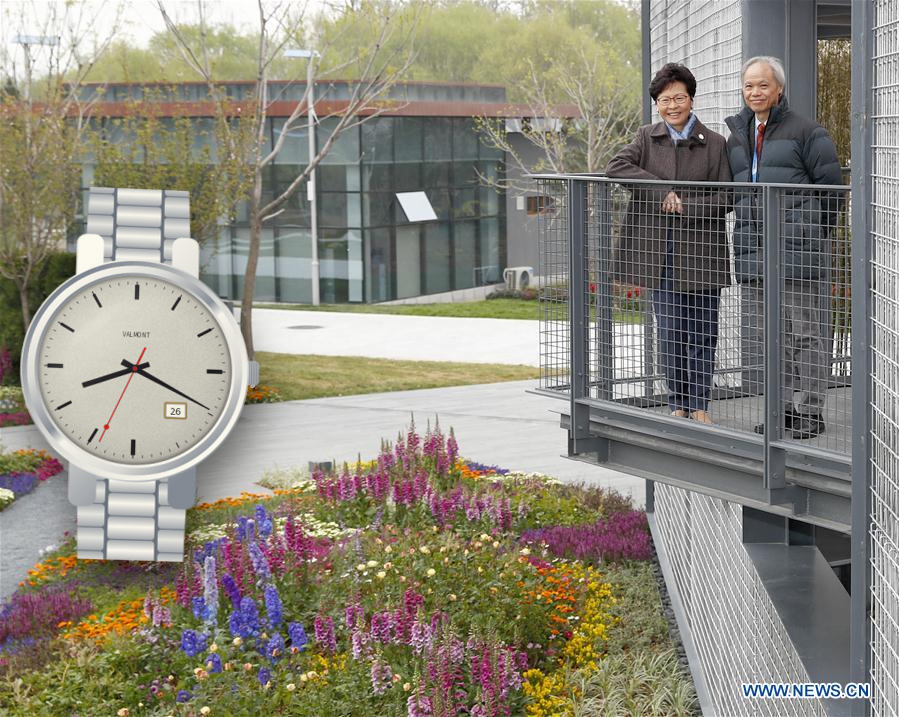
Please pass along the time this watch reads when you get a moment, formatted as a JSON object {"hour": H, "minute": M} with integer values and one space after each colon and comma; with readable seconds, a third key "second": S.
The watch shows {"hour": 8, "minute": 19, "second": 34}
